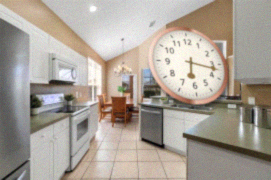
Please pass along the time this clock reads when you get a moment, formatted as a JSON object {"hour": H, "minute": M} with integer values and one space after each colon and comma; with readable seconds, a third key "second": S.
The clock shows {"hour": 6, "minute": 17}
